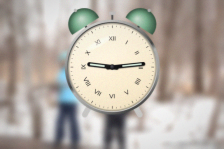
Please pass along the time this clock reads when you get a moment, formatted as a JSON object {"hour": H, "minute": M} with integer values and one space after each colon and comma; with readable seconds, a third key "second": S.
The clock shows {"hour": 9, "minute": 14}
